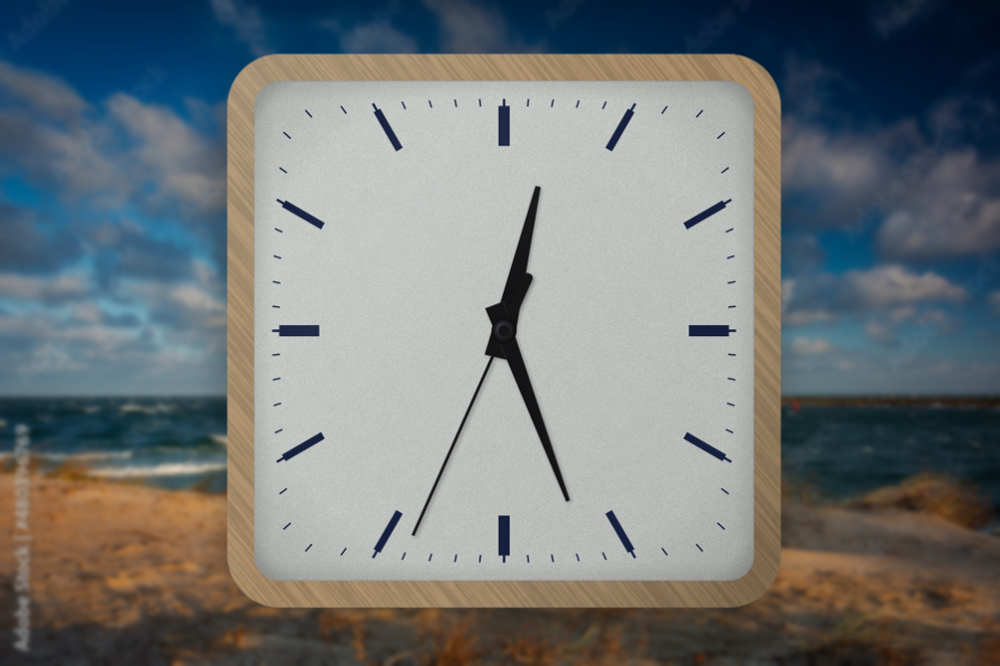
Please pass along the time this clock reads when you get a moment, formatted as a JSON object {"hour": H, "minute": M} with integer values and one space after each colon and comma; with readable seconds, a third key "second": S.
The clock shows {"hour": 12, "minute": 26, "second": 34}
